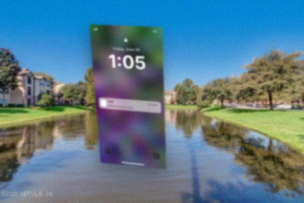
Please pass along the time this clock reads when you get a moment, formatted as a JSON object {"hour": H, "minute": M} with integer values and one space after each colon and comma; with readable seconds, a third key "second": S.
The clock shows {"hour": 1, "minute": 5}
